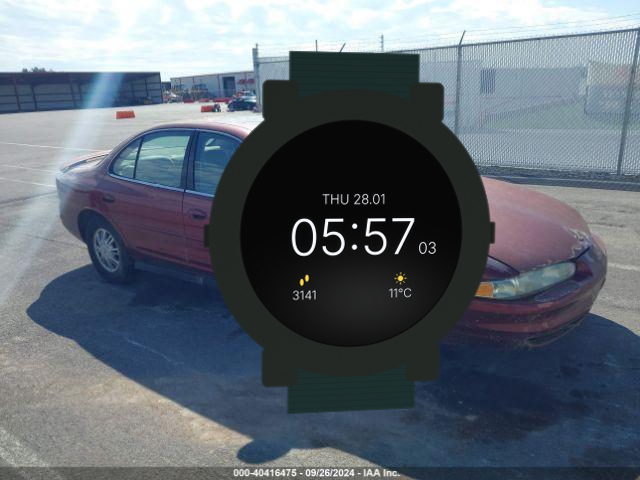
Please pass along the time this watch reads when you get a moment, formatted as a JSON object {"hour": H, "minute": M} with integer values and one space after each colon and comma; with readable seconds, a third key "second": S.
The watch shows {"hour": 5, "minute": 57, "second": 3}
